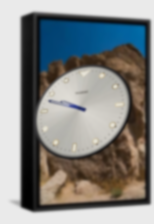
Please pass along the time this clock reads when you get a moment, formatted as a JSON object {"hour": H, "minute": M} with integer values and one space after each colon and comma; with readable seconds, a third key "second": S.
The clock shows {"hour": 9, "minute": 48}
